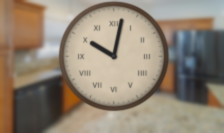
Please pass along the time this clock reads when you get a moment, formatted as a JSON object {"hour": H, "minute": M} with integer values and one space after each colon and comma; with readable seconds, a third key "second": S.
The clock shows {"hour": 10, "minute": 2}
